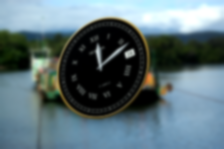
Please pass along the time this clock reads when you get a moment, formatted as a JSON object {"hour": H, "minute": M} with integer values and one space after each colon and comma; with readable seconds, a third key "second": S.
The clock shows {"hour": 12, "minute": 12}
